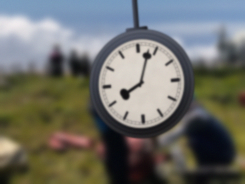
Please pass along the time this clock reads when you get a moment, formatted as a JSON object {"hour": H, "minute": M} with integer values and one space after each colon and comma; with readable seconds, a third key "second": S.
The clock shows {"hour": 8, "minute": 3}
